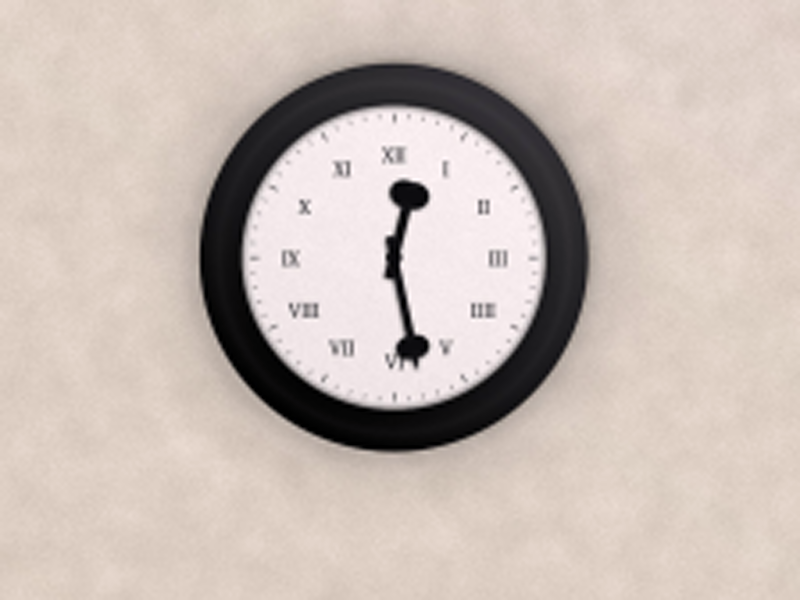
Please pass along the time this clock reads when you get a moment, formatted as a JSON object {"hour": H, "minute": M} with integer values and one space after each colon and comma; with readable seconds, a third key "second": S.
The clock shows {"hour": 12, "minute": 28}
